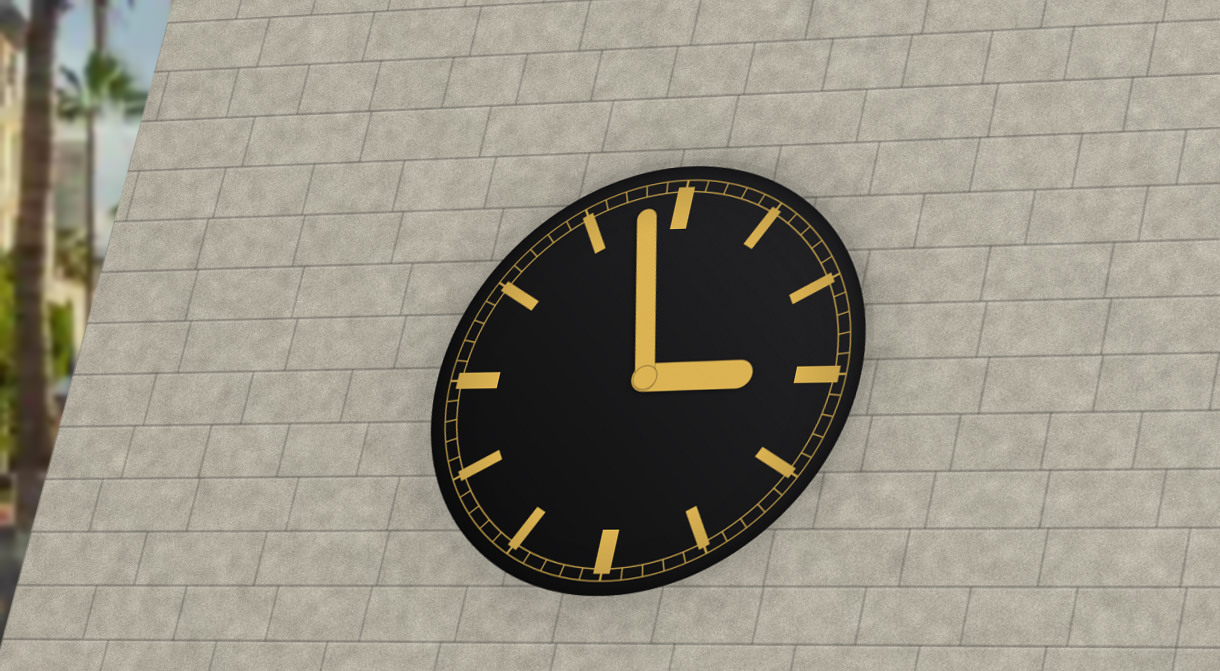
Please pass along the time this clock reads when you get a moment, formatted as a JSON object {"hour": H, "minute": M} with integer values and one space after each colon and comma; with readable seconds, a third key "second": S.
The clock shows {"hour": 2, "minute": 58}
